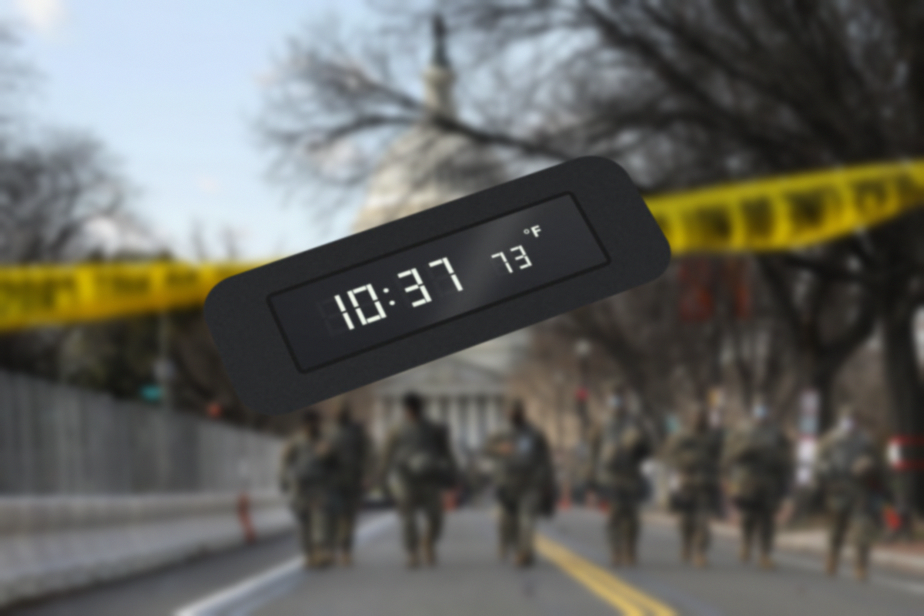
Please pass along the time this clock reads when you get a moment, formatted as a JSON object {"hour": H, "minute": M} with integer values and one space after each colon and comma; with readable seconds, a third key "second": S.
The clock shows {"hour": 10, "minute": 37}
